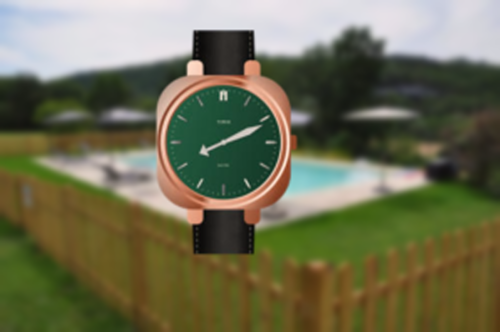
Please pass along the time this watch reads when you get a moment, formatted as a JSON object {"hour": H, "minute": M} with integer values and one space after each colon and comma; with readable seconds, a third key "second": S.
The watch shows {"hour": 8, "minute": 11}
